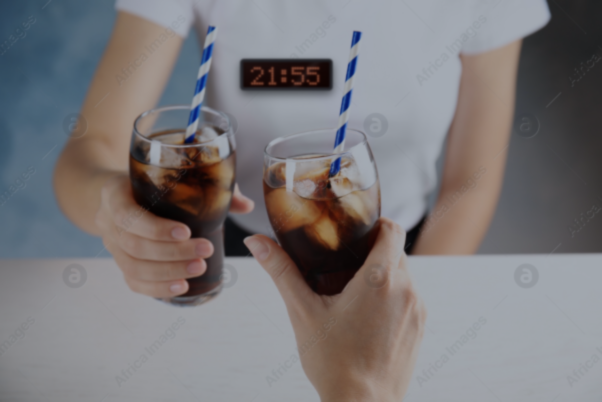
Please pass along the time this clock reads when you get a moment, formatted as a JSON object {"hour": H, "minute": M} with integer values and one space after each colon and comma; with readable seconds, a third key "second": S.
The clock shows {"hour": 21, "minute": 55}
